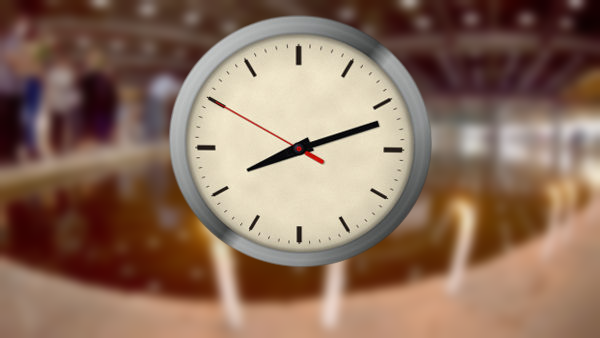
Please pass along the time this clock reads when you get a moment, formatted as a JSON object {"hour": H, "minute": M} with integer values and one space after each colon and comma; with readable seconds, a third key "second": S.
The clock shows {"hour": 8, "minute": 11, "second": 50}
